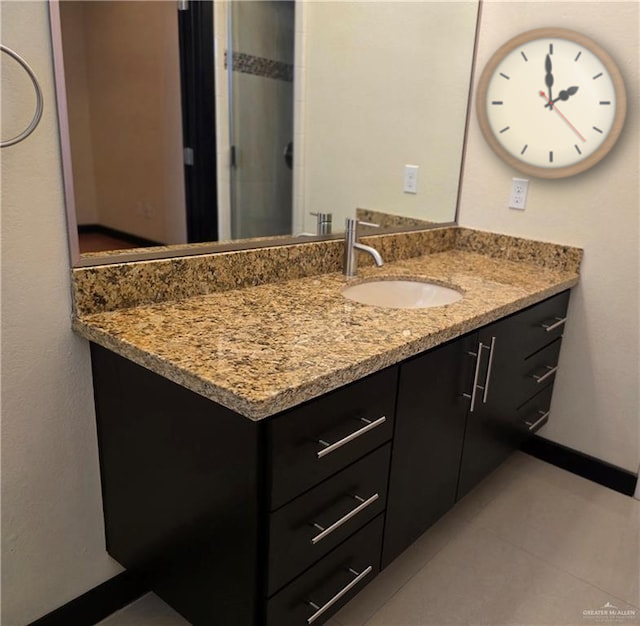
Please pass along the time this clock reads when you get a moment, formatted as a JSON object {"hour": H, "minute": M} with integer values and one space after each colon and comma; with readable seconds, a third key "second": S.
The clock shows {"hour": 1, "minute": 59, "second": 23}
